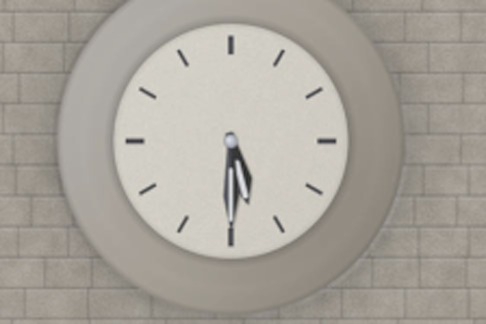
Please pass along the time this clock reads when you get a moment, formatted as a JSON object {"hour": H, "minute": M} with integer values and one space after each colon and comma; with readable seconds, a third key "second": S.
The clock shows {"hour": 5, "minute": 30}
